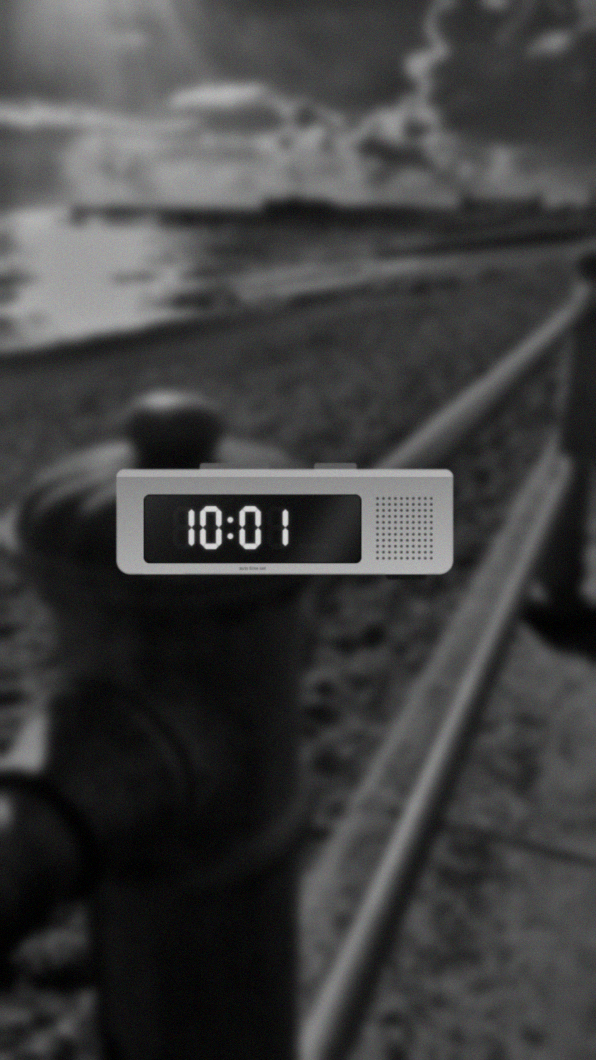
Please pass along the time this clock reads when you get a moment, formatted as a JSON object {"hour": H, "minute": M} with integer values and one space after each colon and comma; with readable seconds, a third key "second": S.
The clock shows {"hour": 10, "minute": 1}
